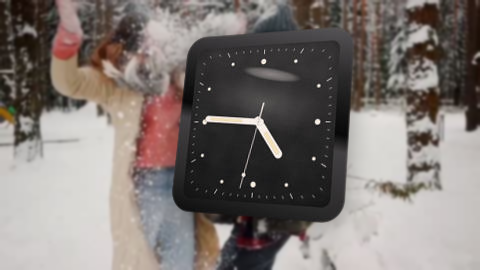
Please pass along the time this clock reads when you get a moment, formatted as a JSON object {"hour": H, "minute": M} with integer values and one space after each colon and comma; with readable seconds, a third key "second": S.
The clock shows {"hour": 4, "minute": 45, "second": 32}
